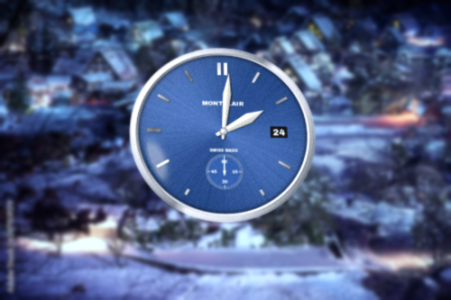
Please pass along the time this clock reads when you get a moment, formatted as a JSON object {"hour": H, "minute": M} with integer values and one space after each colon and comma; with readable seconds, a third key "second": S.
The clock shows {"hour": 2, "minute": 1}
